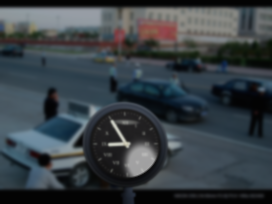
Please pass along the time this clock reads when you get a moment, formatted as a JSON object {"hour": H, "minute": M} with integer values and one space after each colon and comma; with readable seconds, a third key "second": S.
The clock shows {"hour": 8, "minute": 55}
